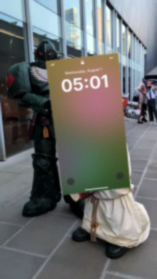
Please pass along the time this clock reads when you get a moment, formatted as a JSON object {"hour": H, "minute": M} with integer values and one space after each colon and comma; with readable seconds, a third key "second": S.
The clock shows {"hour": 5, "minute": 1}
